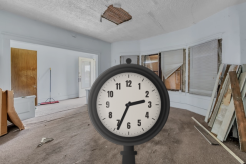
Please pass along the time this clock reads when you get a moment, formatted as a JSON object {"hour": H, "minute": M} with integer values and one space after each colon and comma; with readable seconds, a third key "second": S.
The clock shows {"hour": 2, "minute": 34}
